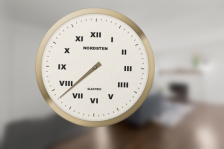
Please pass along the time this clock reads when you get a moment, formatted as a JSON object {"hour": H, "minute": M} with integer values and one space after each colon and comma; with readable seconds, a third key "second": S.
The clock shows {"hour": 7, "minute": 38}
